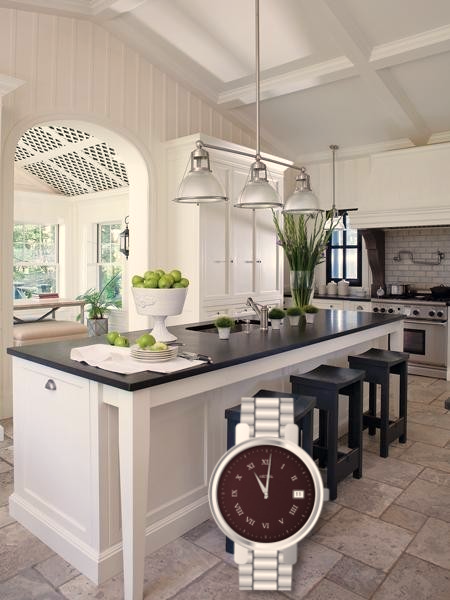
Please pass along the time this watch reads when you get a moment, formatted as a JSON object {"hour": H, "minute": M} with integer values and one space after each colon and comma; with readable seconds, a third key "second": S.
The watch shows {"hour": 11, "minute": 1}
